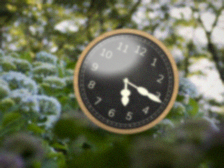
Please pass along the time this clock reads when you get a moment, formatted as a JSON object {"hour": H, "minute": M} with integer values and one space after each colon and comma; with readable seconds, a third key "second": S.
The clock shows {"hour": 5, "minute": 16}
